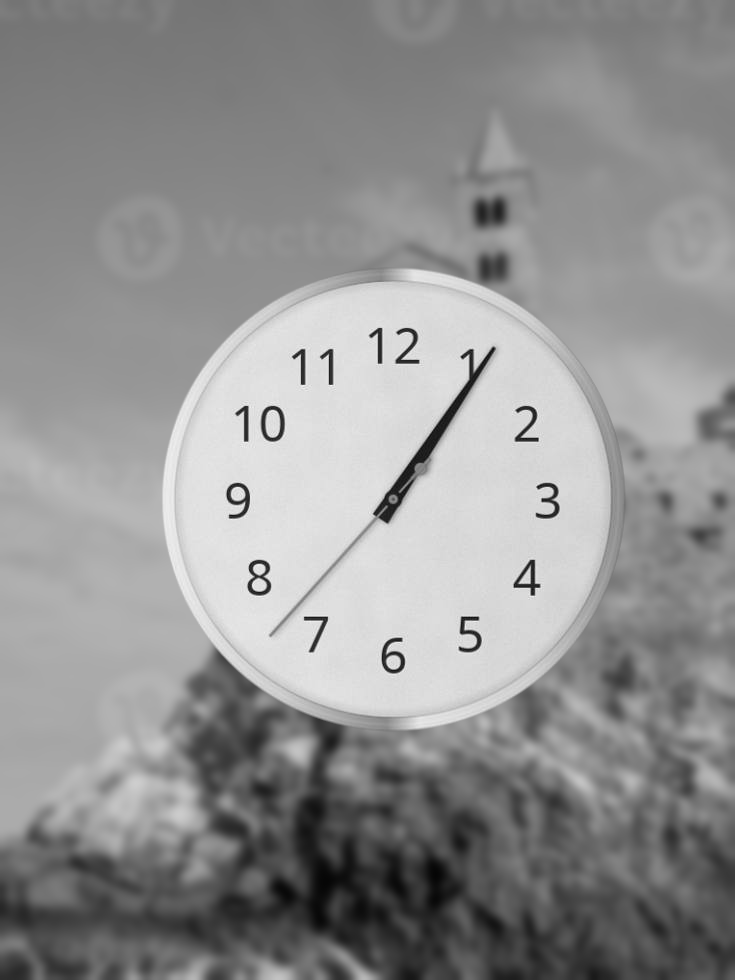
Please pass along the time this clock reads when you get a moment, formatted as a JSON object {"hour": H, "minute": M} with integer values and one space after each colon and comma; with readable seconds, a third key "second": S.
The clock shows {"hour": 1, "minute": 5, "second": 37}
